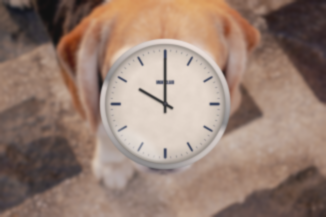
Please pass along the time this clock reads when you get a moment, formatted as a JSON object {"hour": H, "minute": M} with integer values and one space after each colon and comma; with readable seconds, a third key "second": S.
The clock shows {"hour": 10, "minute": 0}
